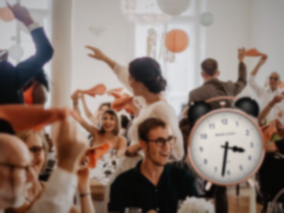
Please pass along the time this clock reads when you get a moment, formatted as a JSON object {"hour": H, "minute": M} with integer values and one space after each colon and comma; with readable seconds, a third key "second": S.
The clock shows {"hour": 3, "minute": 32}
